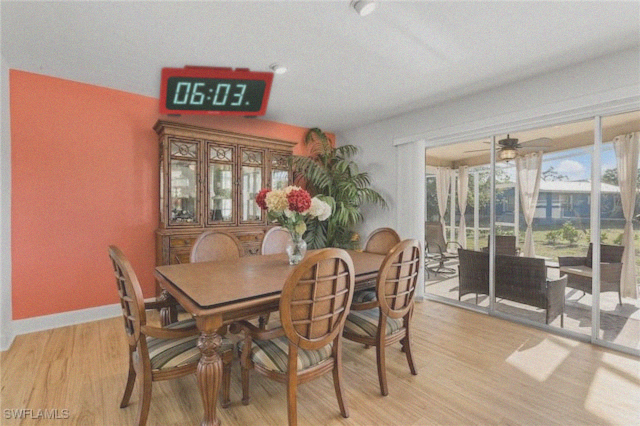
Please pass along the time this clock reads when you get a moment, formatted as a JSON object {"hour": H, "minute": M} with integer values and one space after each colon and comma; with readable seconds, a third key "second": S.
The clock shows {"hour": 6, "minute": 3}
